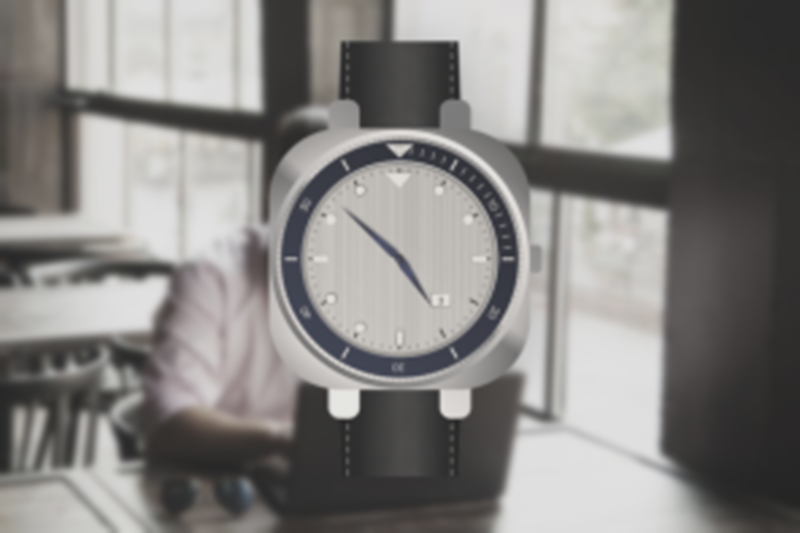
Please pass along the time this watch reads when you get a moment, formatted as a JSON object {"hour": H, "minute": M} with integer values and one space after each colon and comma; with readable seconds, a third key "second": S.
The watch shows {"hour": 4, "minute": 52}
